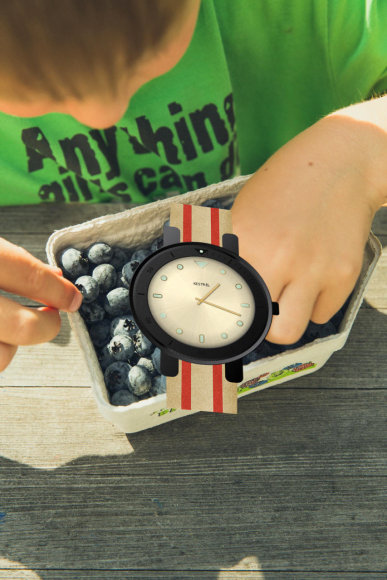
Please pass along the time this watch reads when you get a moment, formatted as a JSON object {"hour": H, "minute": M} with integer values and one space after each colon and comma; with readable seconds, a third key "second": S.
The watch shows {"hour": 1, "minute": 18}
